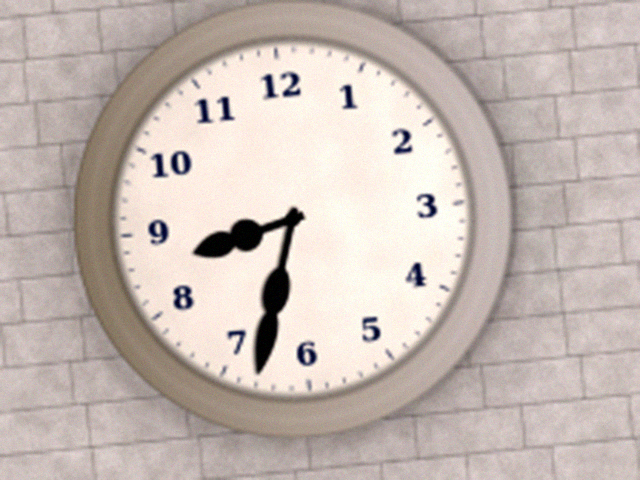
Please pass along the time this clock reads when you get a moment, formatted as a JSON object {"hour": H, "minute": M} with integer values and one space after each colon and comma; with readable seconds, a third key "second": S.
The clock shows {"hour": 8, "minute": 33}
